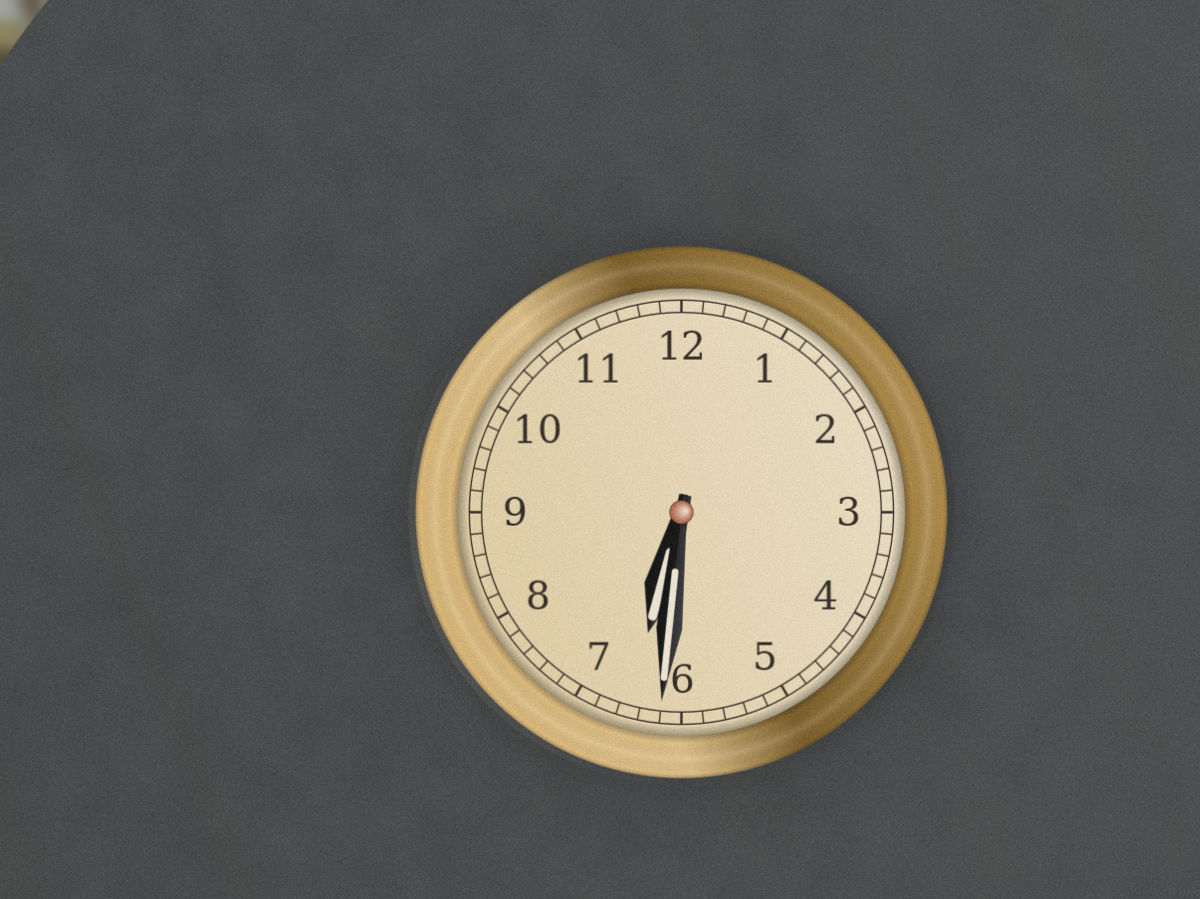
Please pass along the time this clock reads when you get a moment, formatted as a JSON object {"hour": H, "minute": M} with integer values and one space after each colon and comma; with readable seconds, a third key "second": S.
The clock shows {"hour": 6, "minute": 31}
